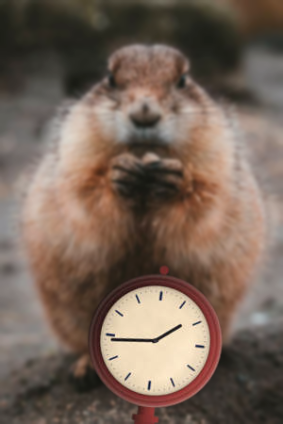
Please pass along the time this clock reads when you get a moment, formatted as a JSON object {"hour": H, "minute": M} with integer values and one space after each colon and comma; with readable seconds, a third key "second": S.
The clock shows {"hour": 1, "minute": 44}
